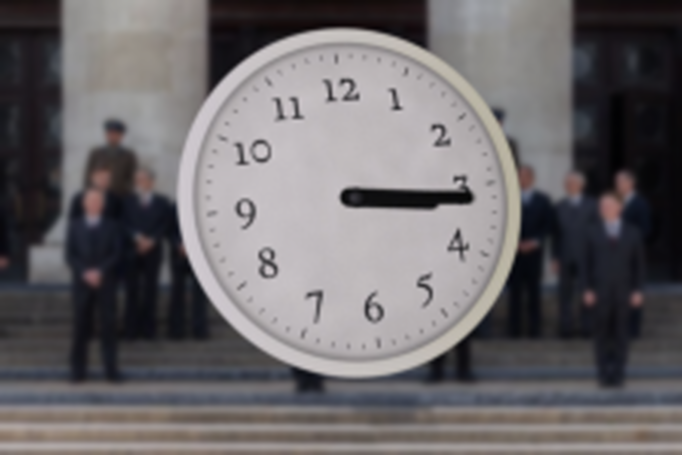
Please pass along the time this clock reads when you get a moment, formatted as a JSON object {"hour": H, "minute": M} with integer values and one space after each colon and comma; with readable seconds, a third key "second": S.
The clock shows {"hour": 3, "minute": 16}
